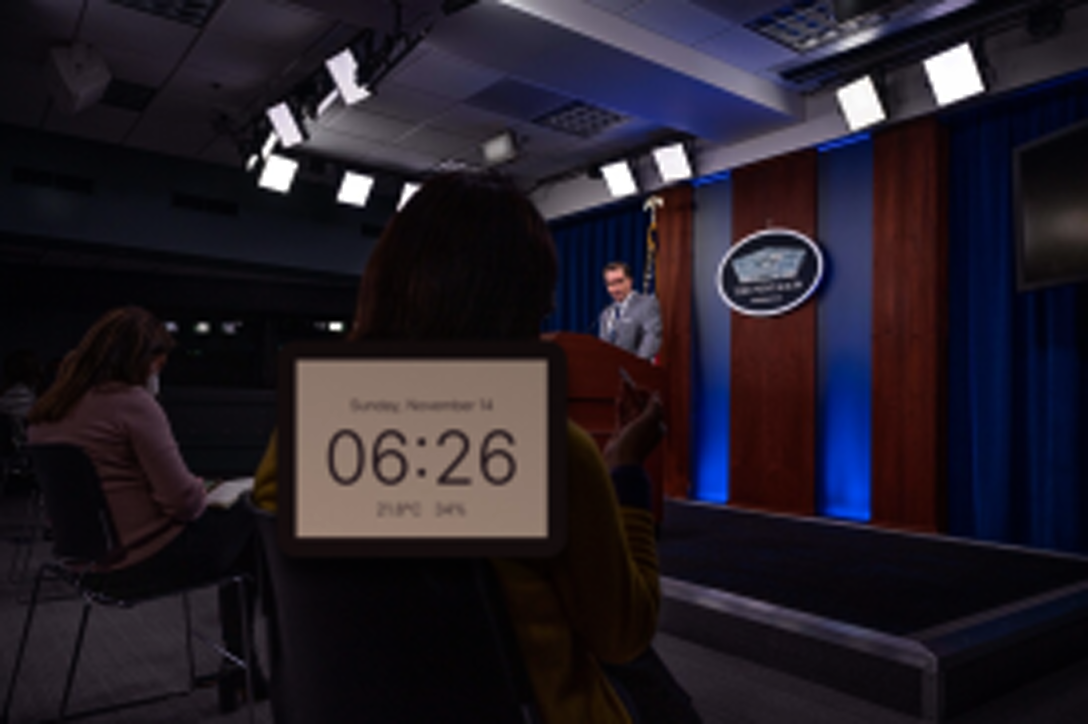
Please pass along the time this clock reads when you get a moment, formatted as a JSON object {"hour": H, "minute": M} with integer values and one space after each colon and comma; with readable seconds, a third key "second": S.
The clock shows {"hour": 6, "minute": 26}
